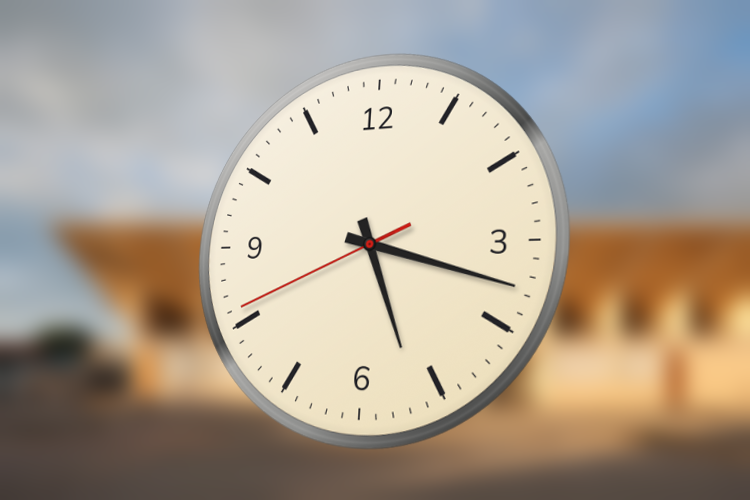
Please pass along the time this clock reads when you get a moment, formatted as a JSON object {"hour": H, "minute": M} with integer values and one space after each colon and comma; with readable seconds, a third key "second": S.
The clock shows {"hour": 5, "minute": 17, "second": 41}
